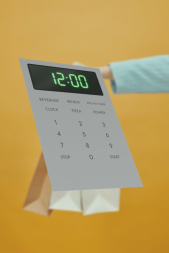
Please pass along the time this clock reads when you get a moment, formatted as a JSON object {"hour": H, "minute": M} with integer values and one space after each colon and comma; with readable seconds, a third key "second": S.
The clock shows {"hour": 12, "minute": 0}
